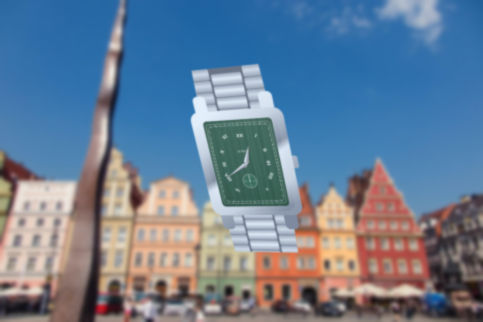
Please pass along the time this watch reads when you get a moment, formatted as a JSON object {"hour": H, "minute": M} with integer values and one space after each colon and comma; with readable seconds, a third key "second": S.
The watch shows {"hour": 12, "minute": 40}
